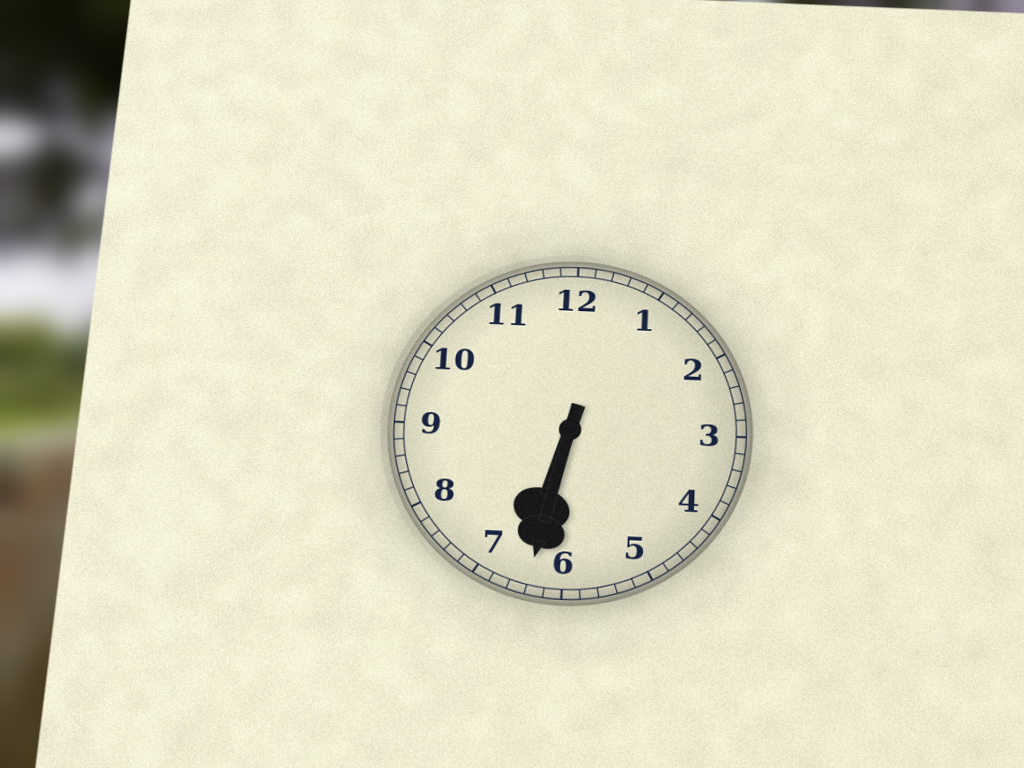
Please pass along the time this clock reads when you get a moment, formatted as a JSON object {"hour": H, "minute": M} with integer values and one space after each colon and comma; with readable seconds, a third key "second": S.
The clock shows {"hour": 6, "minute": 32}
